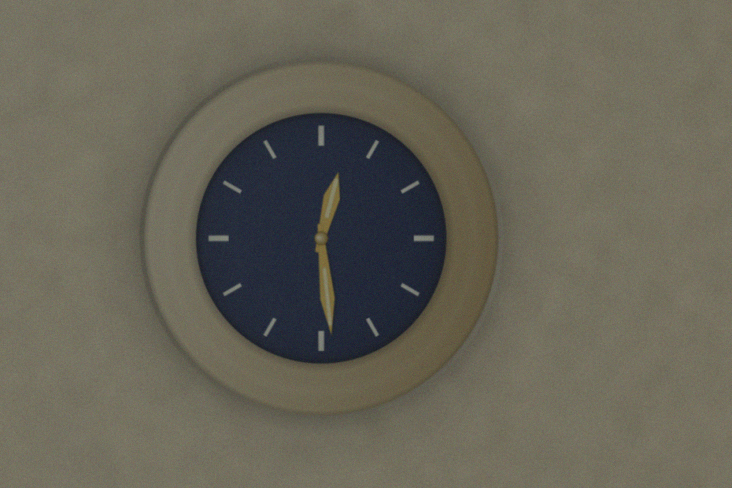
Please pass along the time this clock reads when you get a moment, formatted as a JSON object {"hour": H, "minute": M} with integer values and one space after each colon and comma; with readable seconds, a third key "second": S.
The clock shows {"hour": 12, "minute": 29}
